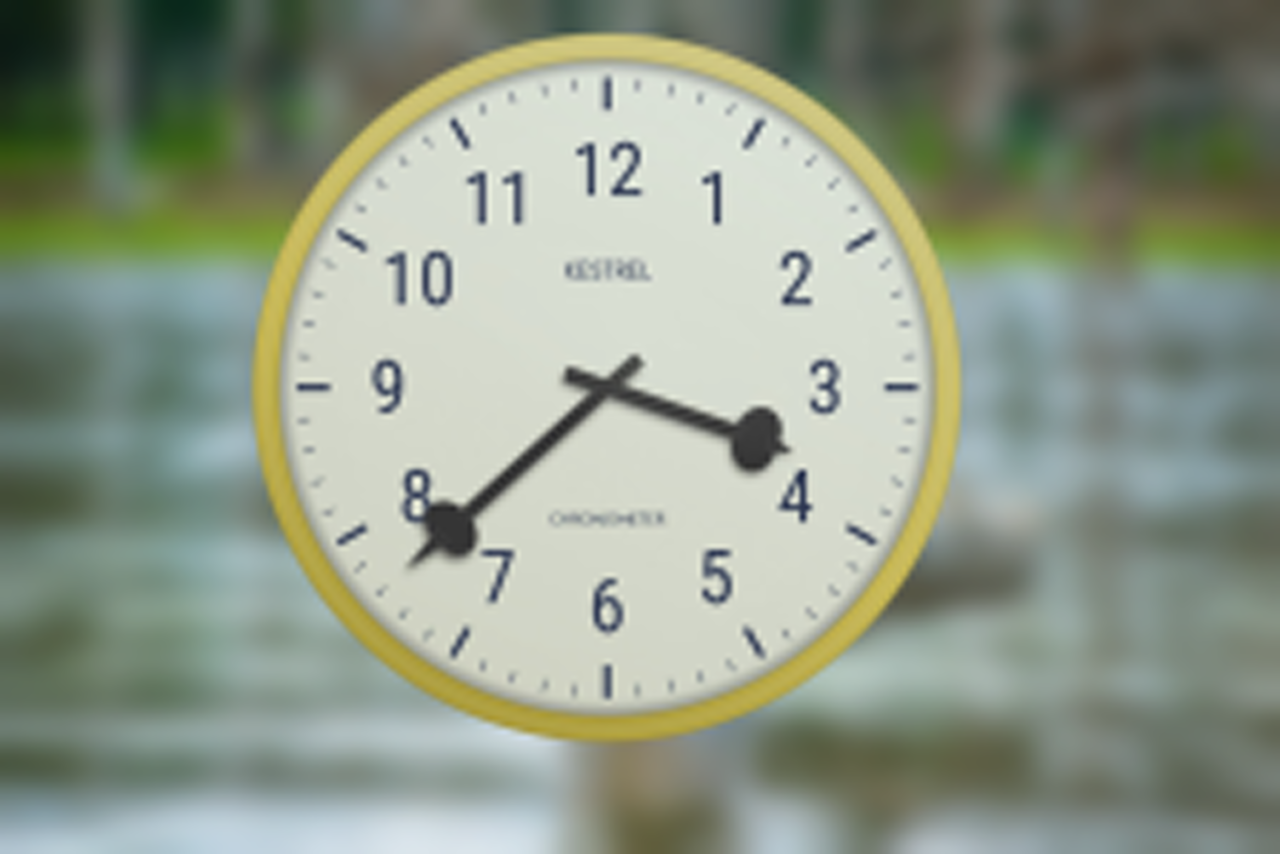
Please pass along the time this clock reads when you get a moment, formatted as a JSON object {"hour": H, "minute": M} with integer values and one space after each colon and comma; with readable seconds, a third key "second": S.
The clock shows {"hour": 3, "minute": 38}
